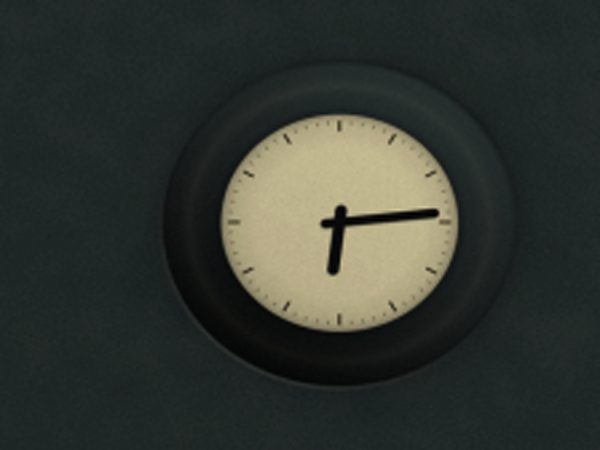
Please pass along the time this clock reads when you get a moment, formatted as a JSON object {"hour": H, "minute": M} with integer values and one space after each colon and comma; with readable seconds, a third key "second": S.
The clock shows {"hour": 6, "minute": 14}
